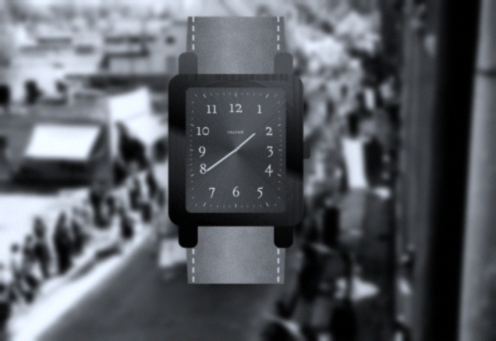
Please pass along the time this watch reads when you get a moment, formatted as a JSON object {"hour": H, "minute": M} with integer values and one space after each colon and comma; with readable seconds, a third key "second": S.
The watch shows {"hour": 1, "minute": 39}
